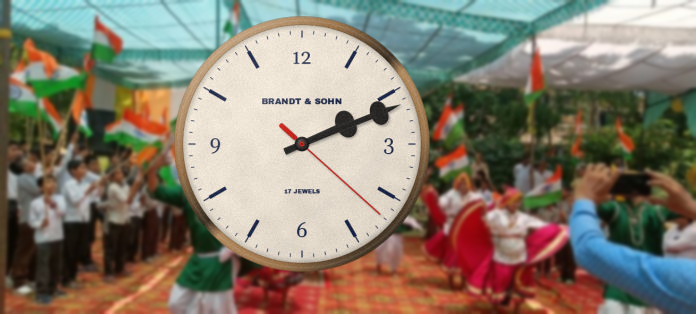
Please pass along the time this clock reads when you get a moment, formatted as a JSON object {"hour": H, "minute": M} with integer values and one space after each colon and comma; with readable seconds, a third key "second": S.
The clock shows {"hour": 2, "minute": 11, "second": 22}
